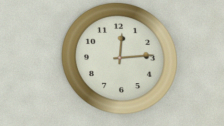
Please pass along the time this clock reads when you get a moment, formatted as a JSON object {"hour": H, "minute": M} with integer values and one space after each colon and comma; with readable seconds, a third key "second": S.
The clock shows {"hour": 12, "minute": 14}
